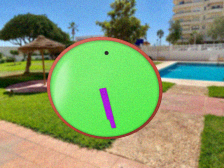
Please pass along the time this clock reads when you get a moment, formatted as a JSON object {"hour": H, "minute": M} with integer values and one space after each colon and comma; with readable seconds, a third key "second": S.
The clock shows {"hour": 5, "minute": 27}
